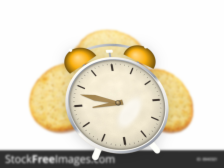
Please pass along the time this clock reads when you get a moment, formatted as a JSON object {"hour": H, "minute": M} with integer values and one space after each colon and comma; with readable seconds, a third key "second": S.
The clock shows {"hour": 8, "minute": 48}
